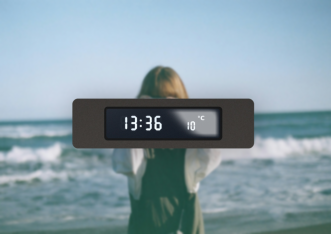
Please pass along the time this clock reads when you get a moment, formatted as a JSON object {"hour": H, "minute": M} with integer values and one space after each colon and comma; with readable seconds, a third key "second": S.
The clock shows {"hour": 13, "minute": 36}
